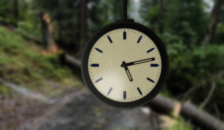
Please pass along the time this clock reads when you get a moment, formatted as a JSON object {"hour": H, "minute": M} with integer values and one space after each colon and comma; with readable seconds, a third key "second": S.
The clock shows {"hour": 5, "minute": 13}
